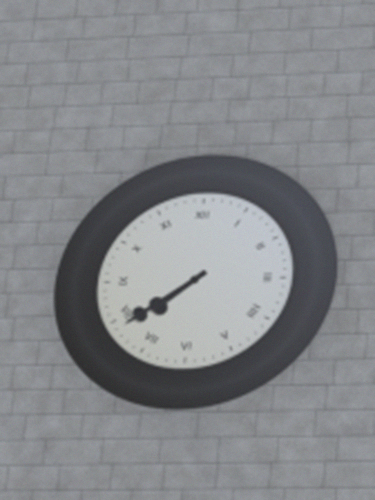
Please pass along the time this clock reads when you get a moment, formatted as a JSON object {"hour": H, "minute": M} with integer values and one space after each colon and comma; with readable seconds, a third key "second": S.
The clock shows {"hour": 7, "minute": 39}
